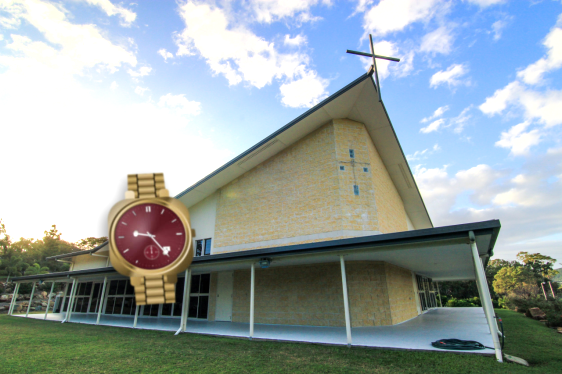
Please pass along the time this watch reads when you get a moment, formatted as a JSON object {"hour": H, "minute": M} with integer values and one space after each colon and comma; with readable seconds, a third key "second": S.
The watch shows {"hour": 9, "minute": 24}
